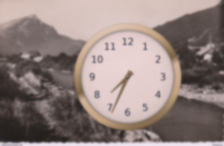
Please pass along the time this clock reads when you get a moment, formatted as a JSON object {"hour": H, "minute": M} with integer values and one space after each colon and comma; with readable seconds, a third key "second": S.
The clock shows {"hour": 7, "minute": 34}
